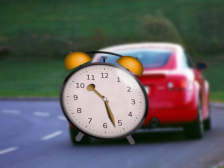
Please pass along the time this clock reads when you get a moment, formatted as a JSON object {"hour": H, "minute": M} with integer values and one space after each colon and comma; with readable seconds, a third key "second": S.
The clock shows {"hour": 10, "minute": 27}
